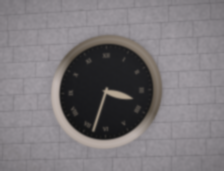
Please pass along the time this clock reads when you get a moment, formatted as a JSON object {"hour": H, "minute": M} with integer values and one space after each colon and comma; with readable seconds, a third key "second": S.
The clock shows {"hour": 3, "minute": 33}
